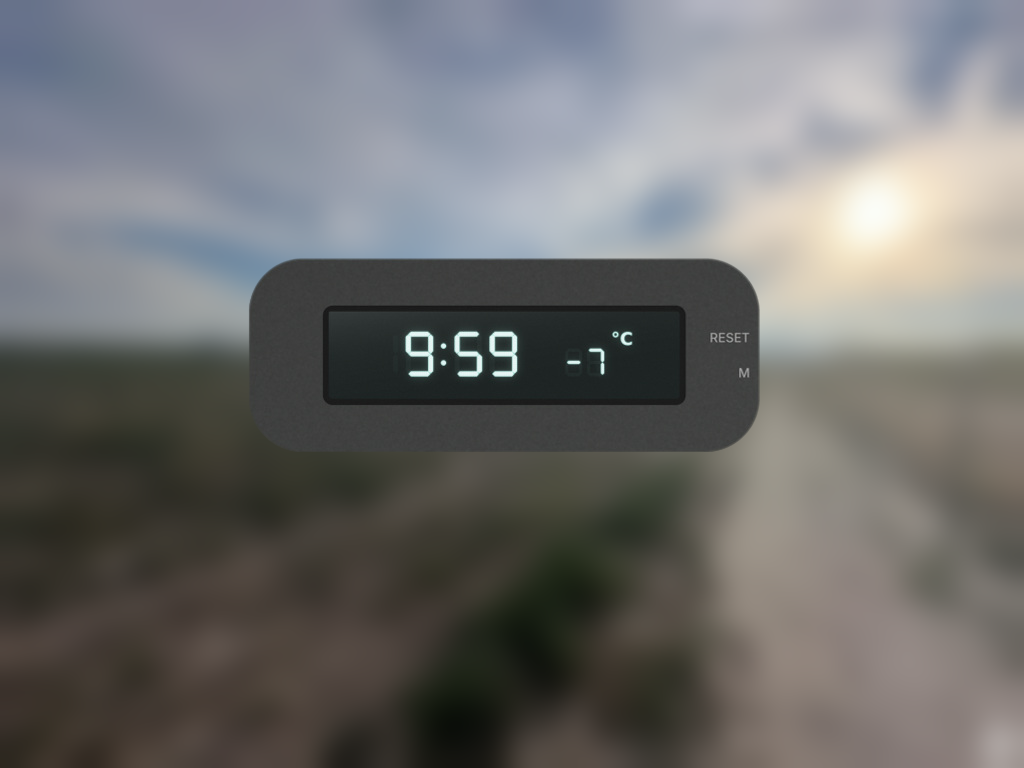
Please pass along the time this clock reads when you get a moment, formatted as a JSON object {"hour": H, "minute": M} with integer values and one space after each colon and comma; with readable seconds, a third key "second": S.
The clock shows {"hour": 9, "minute": 59}
